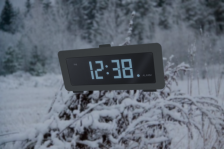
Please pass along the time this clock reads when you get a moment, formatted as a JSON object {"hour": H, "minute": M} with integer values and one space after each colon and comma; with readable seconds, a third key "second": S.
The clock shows {"hour": 12, "minute": 38}
